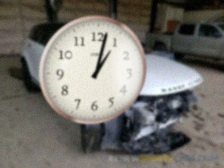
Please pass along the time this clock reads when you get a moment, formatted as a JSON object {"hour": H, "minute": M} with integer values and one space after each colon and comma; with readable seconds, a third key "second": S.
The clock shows {"hour": 1, "minute": 2}
